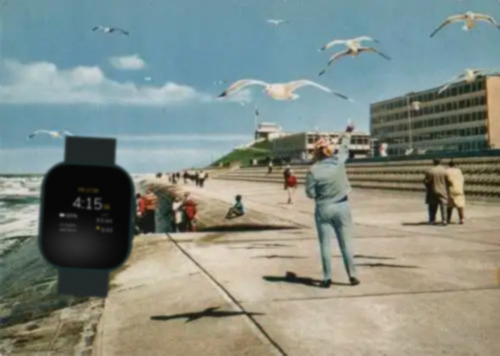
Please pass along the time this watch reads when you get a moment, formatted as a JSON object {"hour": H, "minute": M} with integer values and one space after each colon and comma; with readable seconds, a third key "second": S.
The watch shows {"hour": 4, "minute": 15}
